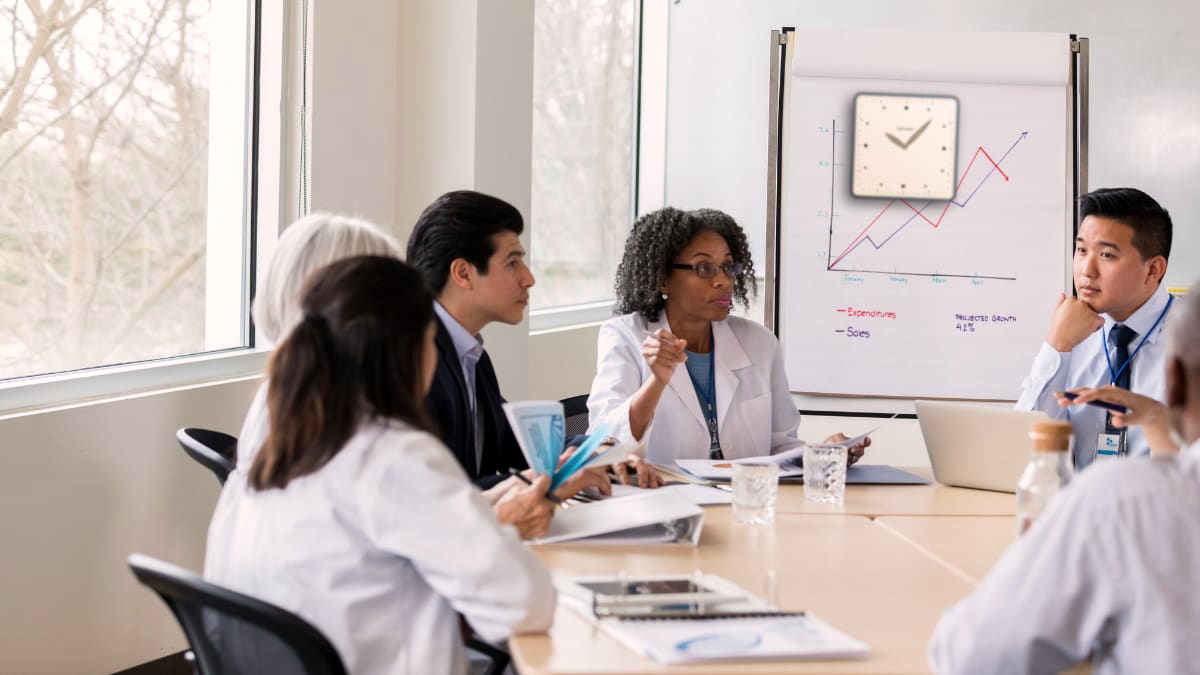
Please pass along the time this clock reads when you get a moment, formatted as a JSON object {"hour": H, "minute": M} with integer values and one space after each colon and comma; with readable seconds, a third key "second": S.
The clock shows {"hour": 10, "minute": 7}
